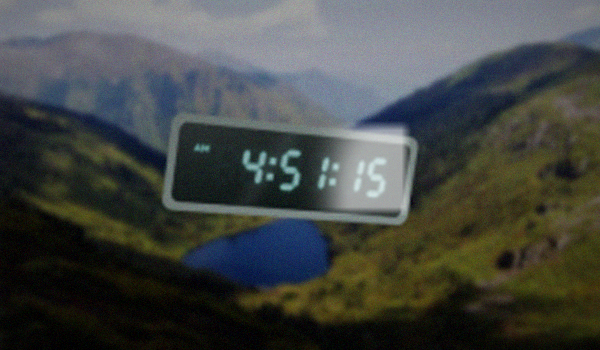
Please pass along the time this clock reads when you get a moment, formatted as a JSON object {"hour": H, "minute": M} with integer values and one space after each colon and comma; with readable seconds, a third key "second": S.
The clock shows {"hour": 4, "minute": 51, "second": 15}
